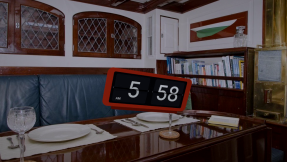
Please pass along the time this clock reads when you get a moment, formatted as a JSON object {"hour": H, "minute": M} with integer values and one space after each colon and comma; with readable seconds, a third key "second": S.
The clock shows {"hour": 5, "minute": 58}
